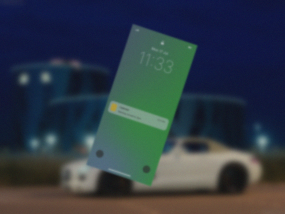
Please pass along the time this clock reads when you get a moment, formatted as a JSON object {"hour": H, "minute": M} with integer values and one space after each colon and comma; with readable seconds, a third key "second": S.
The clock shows {"hour": 11, "minute": 33}
